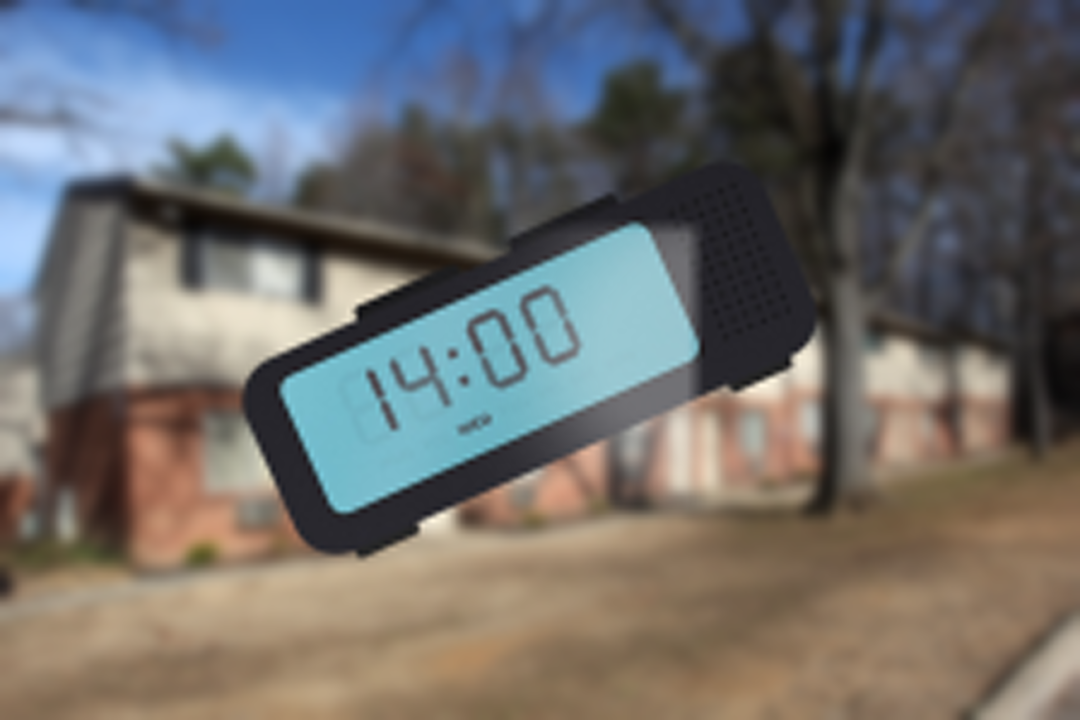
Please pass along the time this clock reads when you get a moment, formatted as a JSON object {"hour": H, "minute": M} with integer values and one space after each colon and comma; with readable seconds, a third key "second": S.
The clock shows {"hour": 14, "minute": 0}
